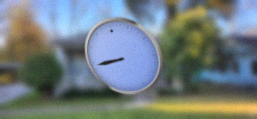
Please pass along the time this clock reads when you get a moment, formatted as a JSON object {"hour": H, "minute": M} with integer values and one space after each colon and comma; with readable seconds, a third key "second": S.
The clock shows {"hour": 8, "minute": 44}
